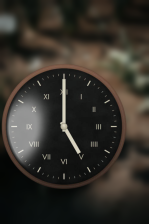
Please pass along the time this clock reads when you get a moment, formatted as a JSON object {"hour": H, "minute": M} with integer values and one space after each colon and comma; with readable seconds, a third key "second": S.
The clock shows {"hour": 5, "minute": 0}
